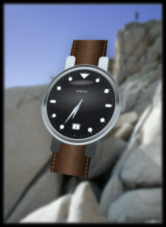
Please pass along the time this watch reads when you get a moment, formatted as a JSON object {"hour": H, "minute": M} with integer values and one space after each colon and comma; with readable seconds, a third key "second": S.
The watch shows {"hour": 6, "minute": 35}
